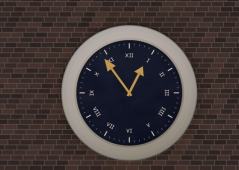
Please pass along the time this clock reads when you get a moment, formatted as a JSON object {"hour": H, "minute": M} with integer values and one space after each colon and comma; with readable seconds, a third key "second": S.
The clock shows {"hour": 12, "minute": 54}
